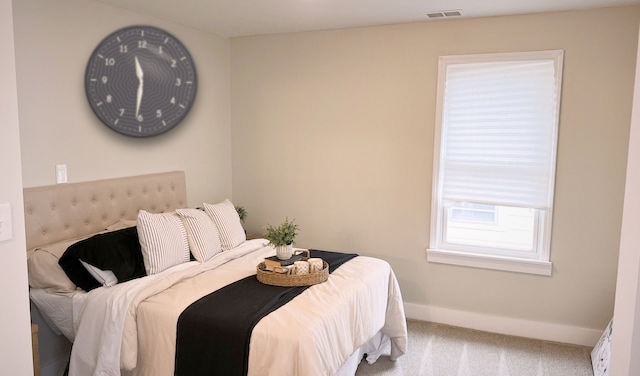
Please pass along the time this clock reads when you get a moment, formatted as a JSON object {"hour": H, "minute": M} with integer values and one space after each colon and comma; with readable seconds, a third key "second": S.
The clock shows {"hour": 11, "minute": 31}
